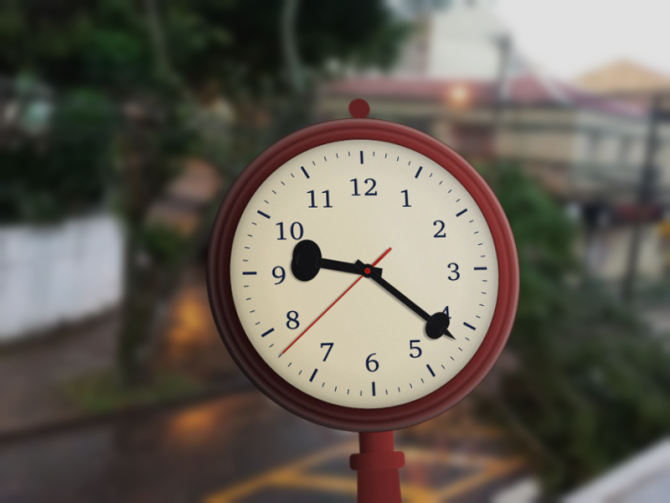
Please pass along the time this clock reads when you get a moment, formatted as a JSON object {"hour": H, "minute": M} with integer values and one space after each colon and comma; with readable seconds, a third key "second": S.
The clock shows {"hour": 9, "minute": 21, "second": 38}
